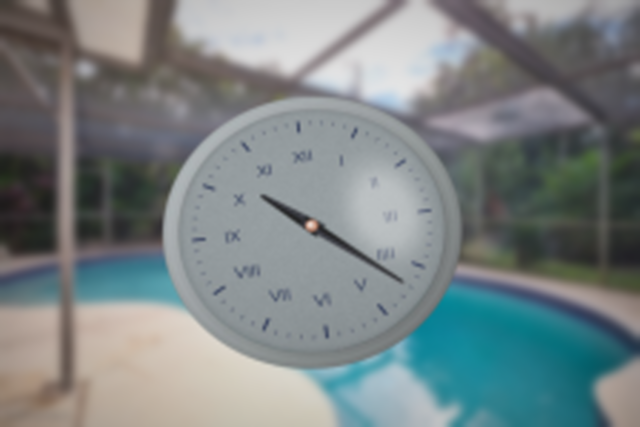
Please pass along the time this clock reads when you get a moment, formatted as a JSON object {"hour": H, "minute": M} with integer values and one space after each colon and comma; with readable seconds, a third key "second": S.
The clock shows {"hour": 10, "minute": 22}
